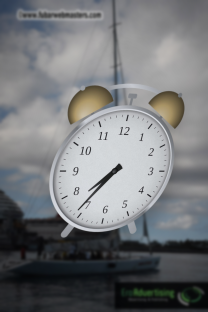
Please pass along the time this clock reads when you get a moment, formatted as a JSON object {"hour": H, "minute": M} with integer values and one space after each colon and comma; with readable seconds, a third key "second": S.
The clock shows {"hour": 7, "minute": 36}
